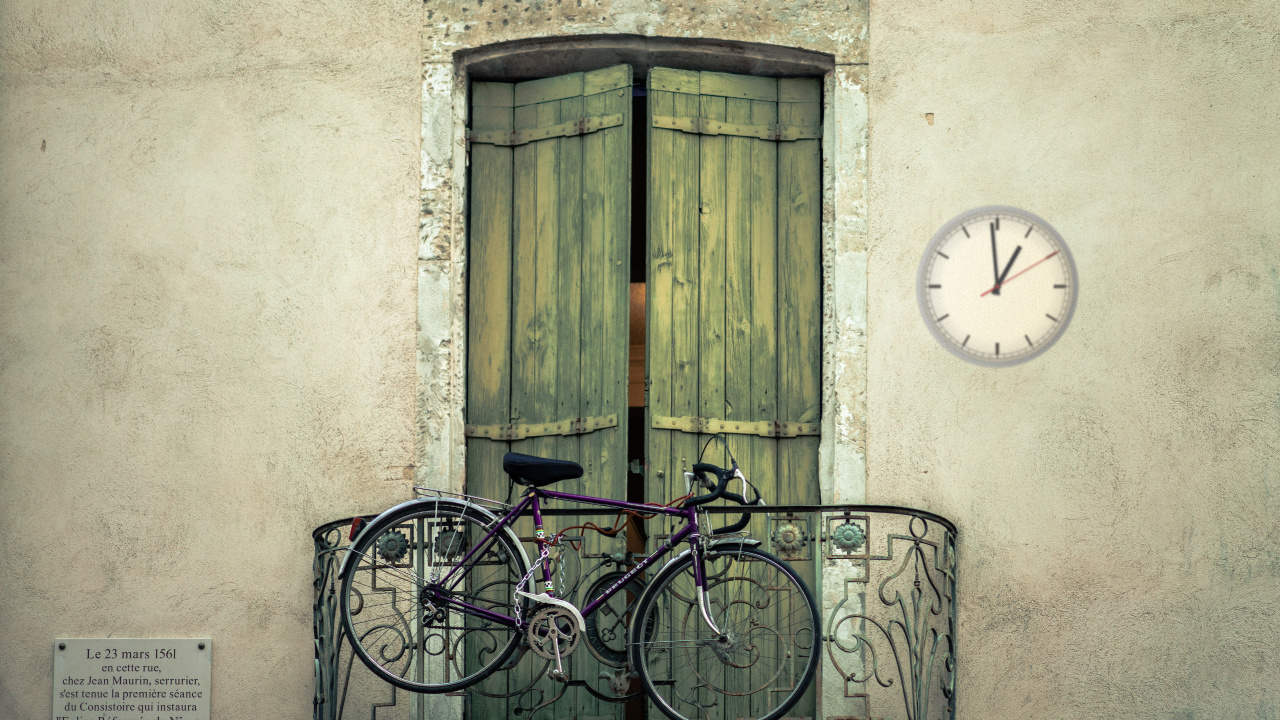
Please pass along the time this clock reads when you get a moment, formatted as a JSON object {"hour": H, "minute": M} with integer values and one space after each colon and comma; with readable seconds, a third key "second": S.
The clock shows {"hour": 12, "minute": 59, "second": 10}
